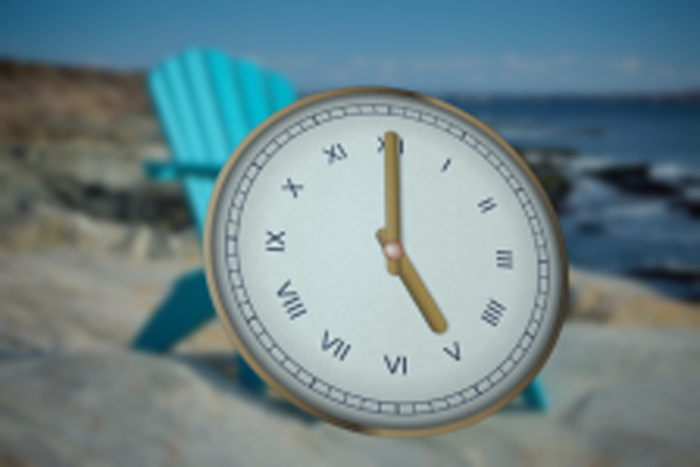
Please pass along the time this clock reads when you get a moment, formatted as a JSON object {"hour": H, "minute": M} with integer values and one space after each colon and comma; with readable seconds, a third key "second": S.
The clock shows {"hour": 5, "minute": 0}
